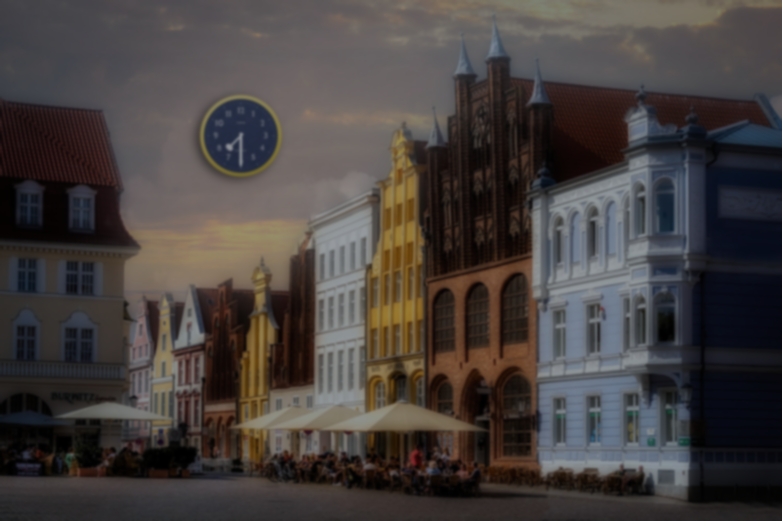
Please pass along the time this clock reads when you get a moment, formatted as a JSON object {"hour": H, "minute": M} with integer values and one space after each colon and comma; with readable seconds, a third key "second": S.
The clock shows {"hour": 7, "minute": 30}
